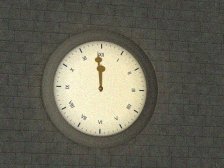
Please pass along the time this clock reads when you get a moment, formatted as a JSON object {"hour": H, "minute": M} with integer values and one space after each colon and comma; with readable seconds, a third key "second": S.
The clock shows {"hour": 11, "minute": 59}
